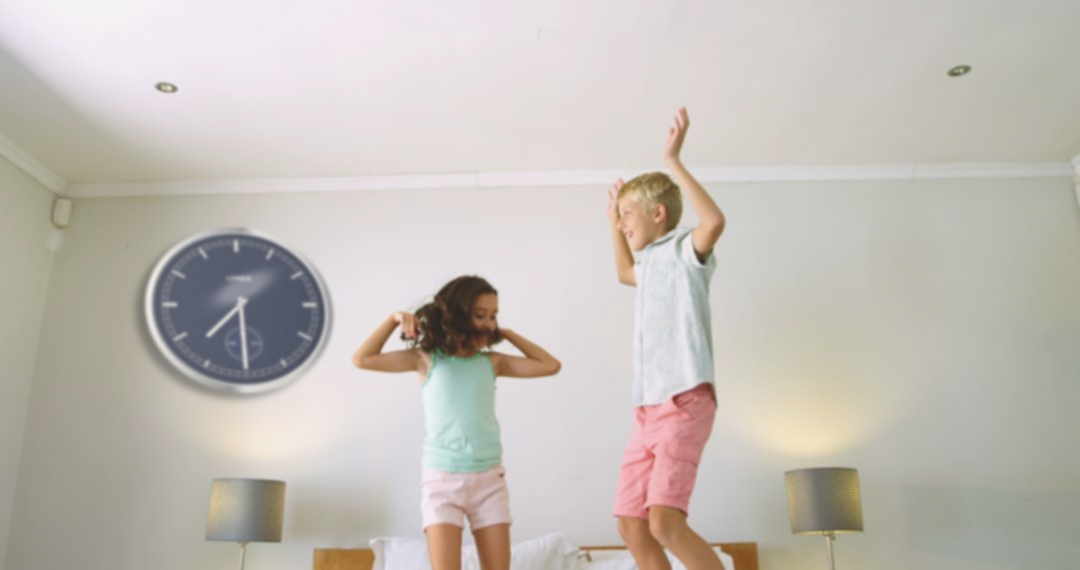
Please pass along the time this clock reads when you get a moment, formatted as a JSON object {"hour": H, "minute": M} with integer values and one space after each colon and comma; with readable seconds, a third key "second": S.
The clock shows {"hour": 7, "minute": 30}
